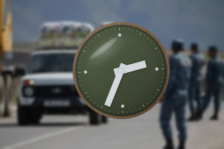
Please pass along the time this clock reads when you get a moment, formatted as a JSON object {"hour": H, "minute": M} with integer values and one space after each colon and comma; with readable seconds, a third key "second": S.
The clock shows {"hour": 2, "minute": 34}
